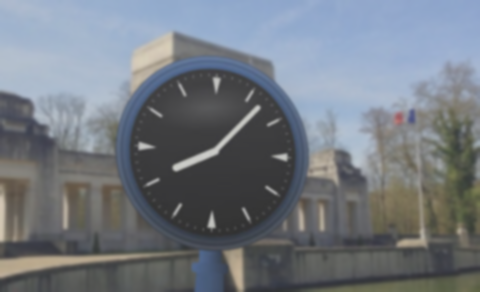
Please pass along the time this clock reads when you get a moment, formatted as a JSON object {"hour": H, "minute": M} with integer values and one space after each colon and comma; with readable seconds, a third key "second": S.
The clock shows {"hour": 8, "minute": 7}
